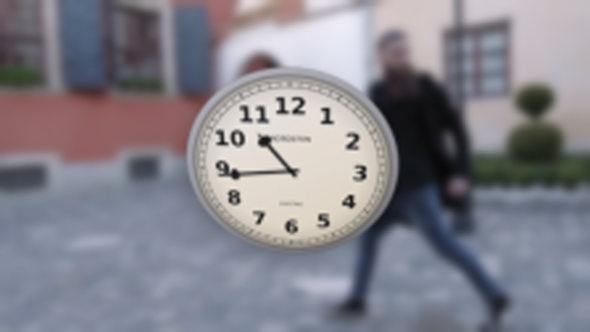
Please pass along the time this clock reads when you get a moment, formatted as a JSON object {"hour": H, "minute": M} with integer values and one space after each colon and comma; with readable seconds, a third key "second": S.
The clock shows {"hour": 10, "minute": 44}
